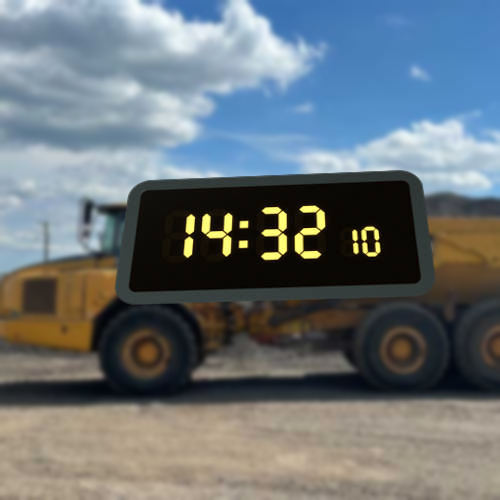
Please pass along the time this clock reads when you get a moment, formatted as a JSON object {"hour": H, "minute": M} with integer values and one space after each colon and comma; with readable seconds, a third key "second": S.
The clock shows {"hour": 14, "minute": 32, "second": 10}
